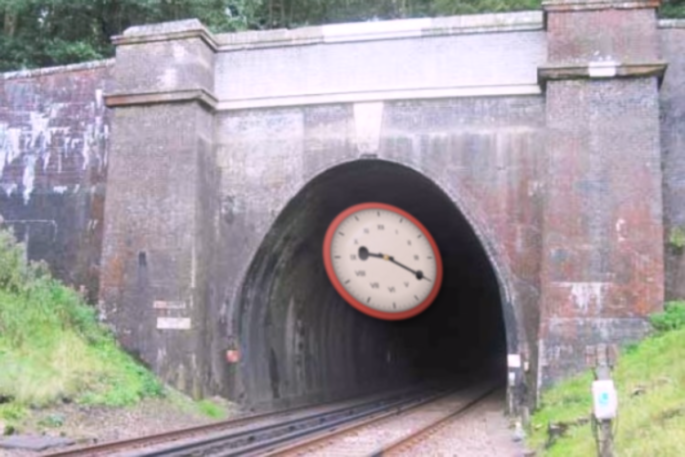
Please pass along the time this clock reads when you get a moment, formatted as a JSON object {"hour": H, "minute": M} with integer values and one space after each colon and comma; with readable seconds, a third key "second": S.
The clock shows {"hour": 9, "minute": 20}
